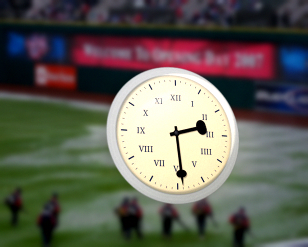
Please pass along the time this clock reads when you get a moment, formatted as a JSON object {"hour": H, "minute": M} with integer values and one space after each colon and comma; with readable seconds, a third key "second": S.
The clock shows {"hour": 2, "minute": 29}
